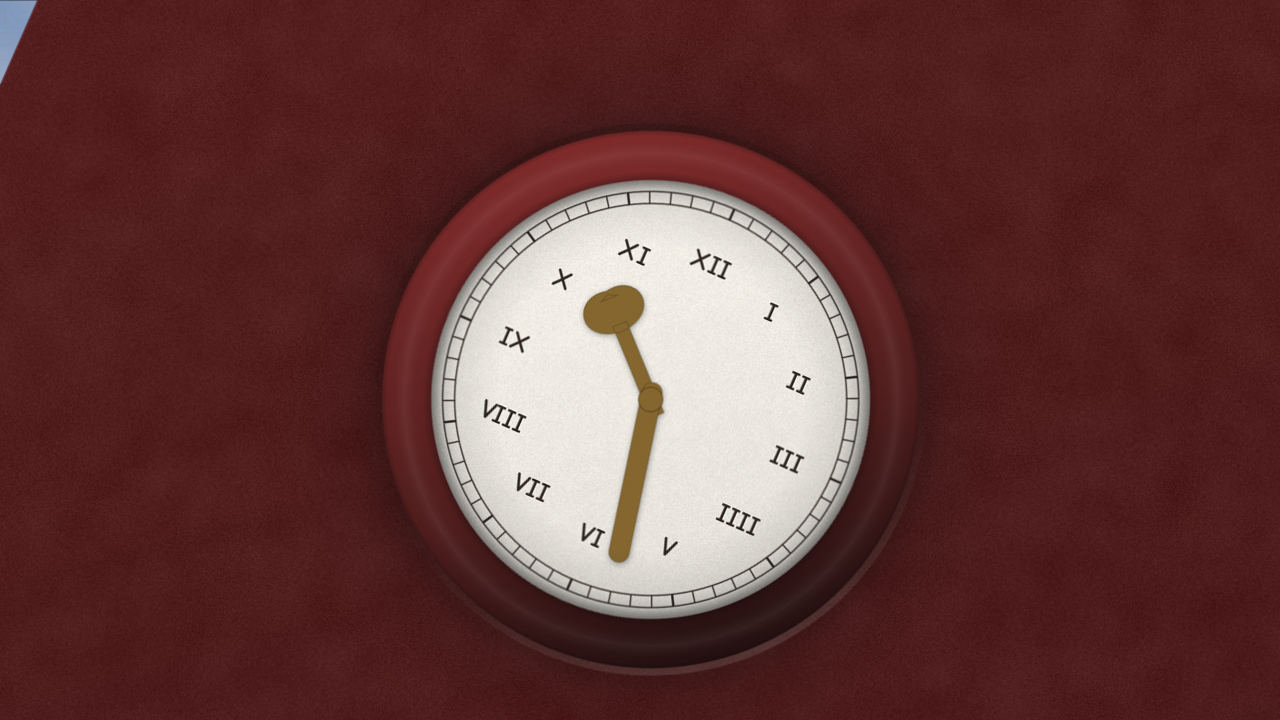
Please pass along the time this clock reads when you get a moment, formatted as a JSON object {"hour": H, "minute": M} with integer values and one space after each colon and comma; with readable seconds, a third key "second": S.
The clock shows {"hour": 10, "minute": 28}
